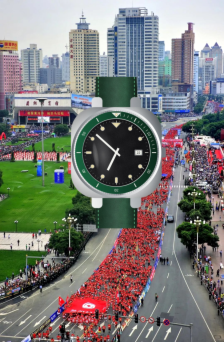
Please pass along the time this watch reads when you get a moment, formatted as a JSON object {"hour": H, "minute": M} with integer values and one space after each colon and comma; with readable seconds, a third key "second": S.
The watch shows {"hour": 6, "minute": 52}
